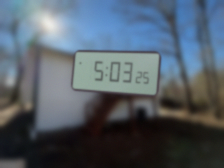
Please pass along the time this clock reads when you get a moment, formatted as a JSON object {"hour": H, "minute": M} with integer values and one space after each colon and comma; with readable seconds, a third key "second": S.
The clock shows {"hour": 5, "minute": 3, "second": 25}
